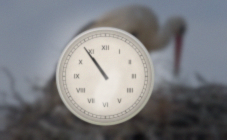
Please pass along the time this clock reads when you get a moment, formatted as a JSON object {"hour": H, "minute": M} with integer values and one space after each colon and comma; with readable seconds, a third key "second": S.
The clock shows {"hour": 10, "minute": 54}
